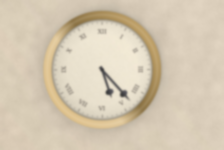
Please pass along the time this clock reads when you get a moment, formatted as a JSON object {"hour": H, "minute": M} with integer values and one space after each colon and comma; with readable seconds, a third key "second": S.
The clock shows {"hour": 5, "minute": 23}
